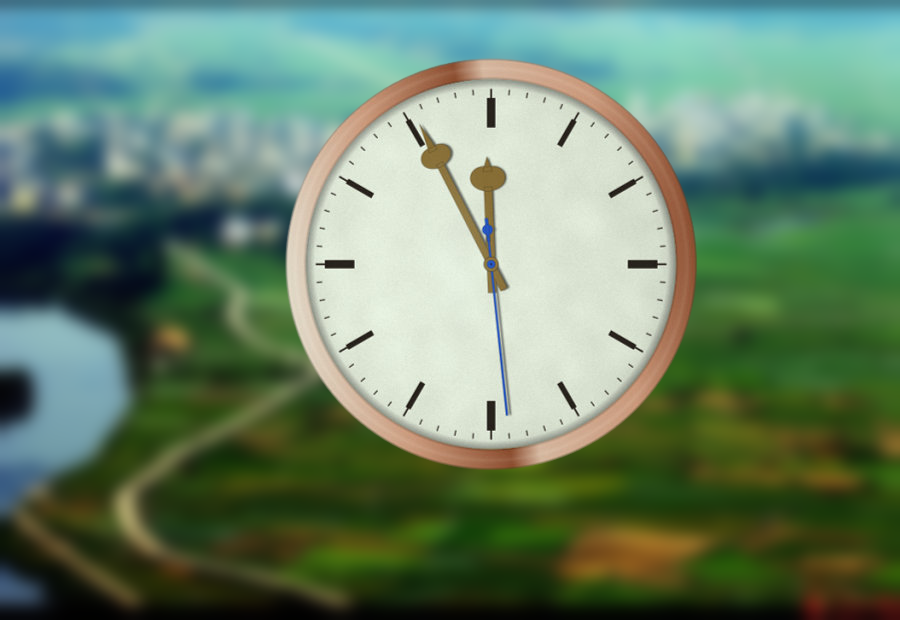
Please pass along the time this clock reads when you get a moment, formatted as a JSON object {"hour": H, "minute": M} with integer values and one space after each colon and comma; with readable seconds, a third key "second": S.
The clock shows {"hour": 11, "minute": 55, "second": 29}
